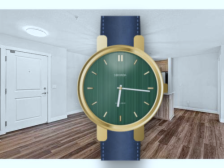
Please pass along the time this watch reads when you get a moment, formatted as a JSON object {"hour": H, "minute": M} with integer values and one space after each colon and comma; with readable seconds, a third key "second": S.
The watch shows {"hour": 6, "minute": 16}
